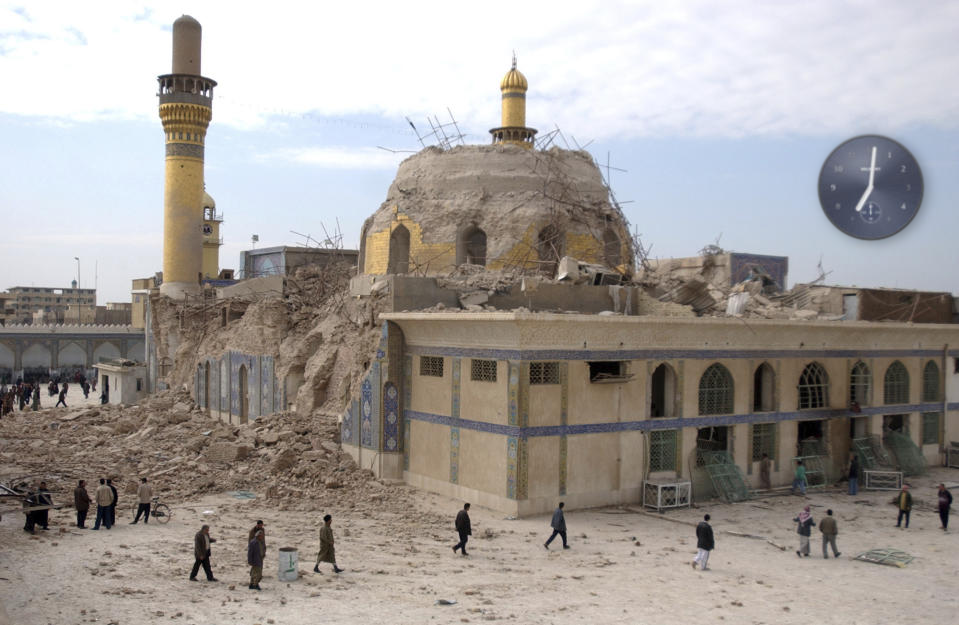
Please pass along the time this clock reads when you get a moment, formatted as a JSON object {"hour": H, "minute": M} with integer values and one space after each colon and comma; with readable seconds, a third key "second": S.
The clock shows {"hour": 7, "minute": 1}
